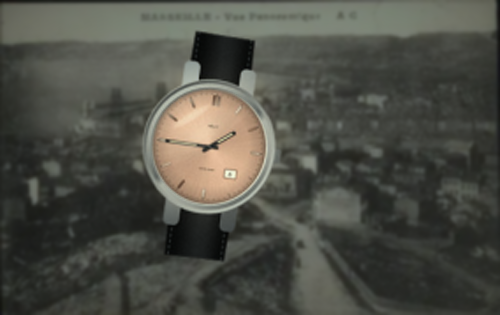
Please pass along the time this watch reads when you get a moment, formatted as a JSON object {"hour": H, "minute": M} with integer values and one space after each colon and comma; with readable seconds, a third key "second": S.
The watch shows {"hour": 1, "minute": 45}
